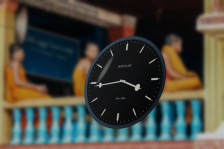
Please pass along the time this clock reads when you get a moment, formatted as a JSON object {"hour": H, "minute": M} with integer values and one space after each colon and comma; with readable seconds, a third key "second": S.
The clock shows {"hour": 3, "minute": 44}
